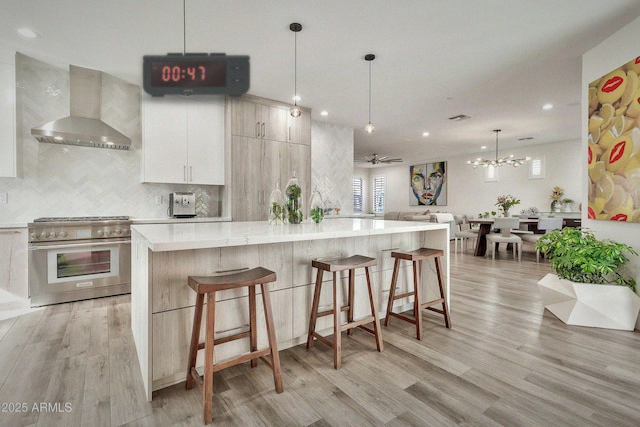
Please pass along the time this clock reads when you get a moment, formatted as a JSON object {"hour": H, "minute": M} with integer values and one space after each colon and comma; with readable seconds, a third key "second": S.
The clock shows {"hour": 0, "minute": 47}
